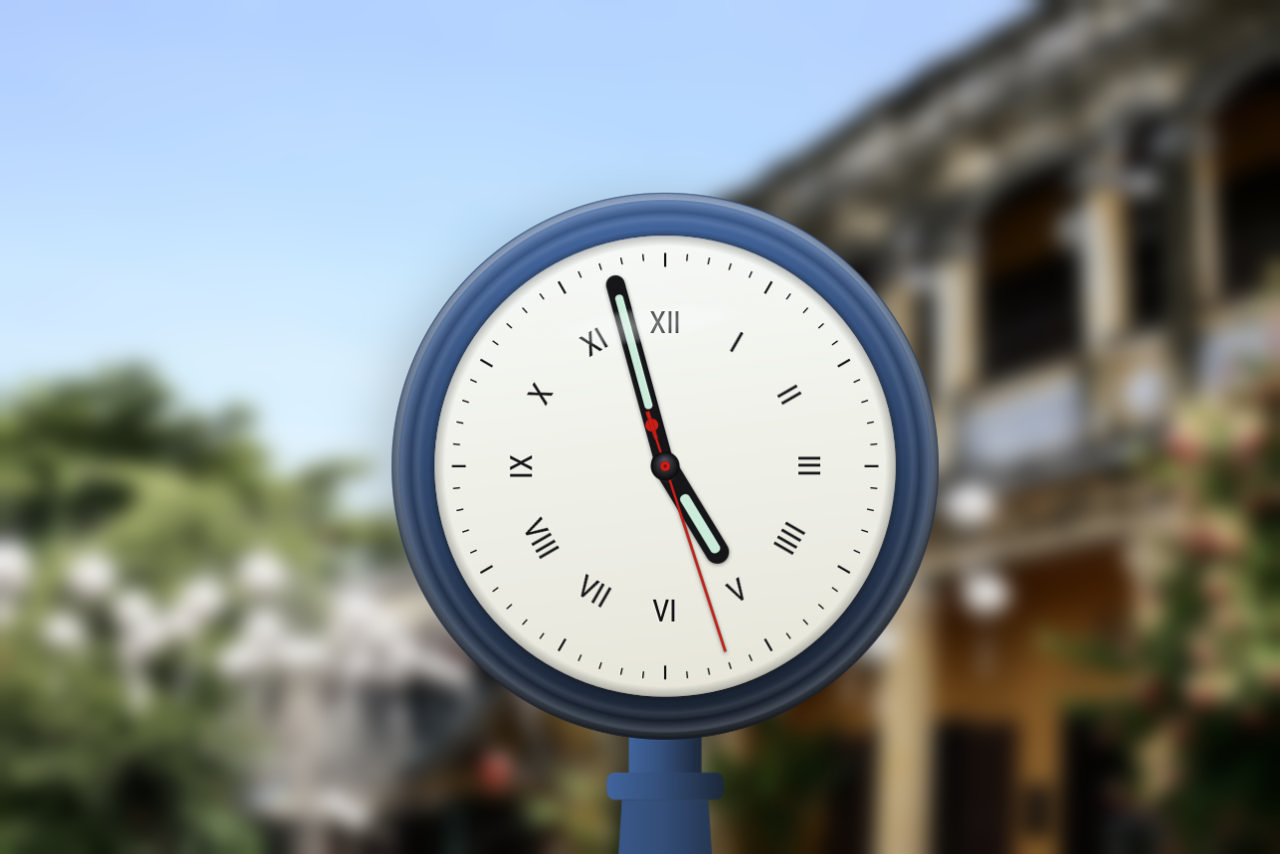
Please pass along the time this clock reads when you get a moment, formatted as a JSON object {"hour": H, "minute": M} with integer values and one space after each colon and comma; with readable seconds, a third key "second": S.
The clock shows {"hour": 4, "minute": 57, "second": 27}
